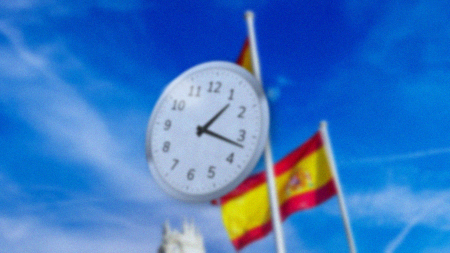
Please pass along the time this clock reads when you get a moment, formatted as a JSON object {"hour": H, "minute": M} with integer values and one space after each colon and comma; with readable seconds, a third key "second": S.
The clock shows {"hour": 1, "minute": 17}
